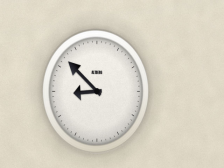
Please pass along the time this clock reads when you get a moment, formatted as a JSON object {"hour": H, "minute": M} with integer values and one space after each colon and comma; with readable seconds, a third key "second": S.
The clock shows {"hour": 8, "minute": 52}
